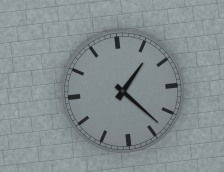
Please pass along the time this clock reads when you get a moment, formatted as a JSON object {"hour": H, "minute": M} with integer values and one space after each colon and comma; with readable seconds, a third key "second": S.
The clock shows {"hour": 1, "minute": 23}
